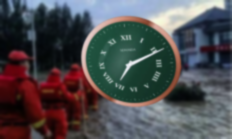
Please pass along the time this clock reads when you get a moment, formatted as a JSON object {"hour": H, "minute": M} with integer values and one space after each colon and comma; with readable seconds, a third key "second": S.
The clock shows {"hour": 7, "minute": 11}
